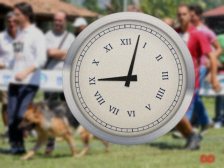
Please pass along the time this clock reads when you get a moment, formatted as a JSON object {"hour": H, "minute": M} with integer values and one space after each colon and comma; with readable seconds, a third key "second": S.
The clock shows {"hour": 9, "minute": 3}
